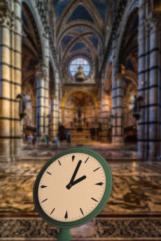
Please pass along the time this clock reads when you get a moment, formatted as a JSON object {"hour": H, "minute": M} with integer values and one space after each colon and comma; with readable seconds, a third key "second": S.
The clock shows {"hour": 2, "minute": 3}
